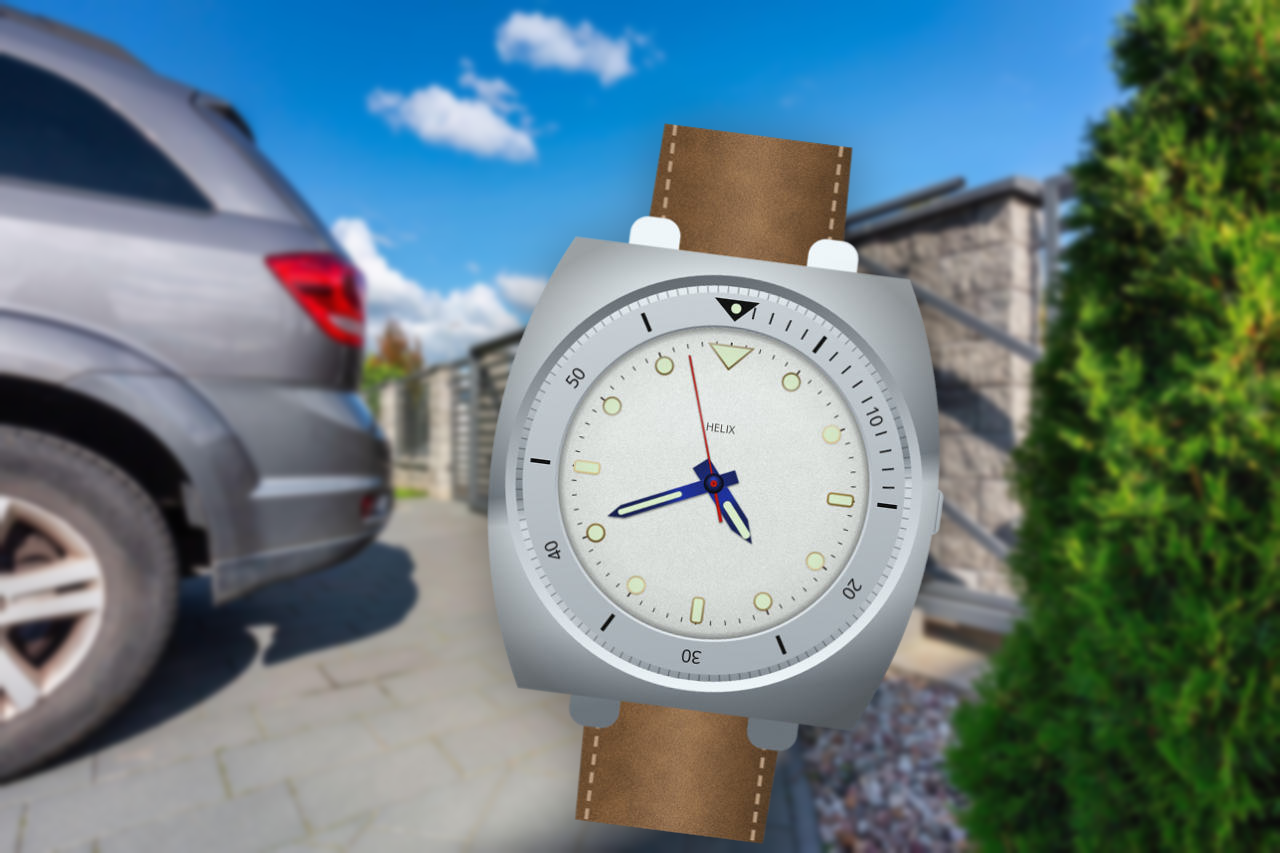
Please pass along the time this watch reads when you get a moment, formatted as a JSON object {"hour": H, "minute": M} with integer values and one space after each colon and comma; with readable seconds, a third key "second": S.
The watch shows {"hour": 4, "minute": 40, "second": 57}
